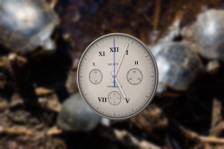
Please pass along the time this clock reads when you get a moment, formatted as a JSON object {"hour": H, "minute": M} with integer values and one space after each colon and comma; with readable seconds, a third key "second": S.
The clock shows {"hour": 5, "minute": 4}
